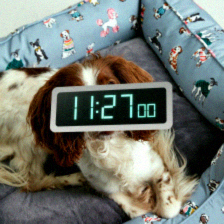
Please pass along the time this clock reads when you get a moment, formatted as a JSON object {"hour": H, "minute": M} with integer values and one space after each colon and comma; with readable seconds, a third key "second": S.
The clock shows {"hour": 11, "minute": 27, "second": 0}
